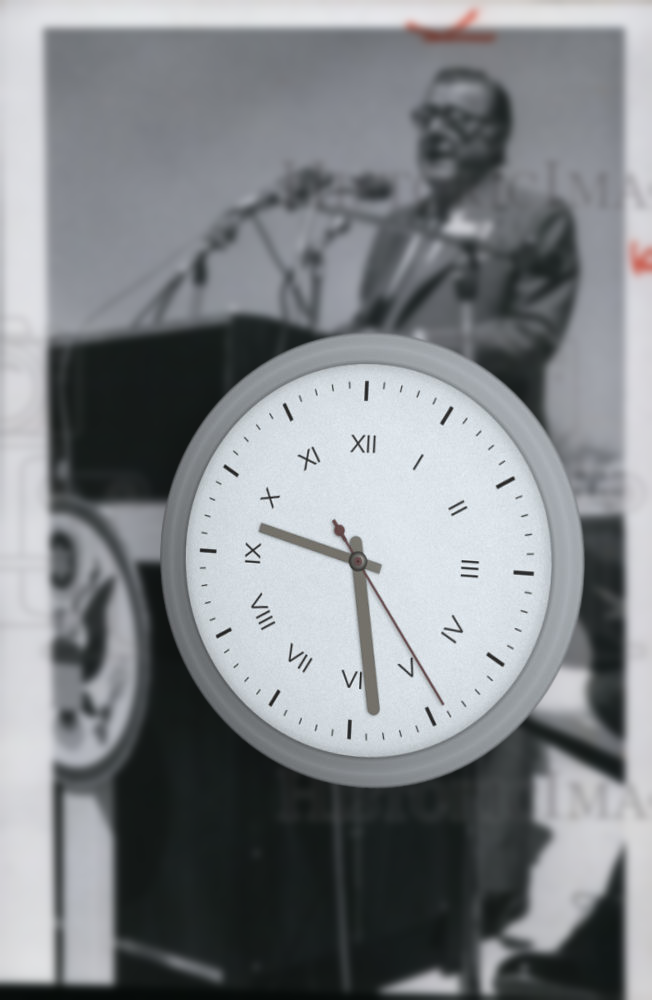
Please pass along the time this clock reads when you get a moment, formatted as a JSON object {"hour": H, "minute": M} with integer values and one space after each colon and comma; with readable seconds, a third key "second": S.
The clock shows {"hour": 9, "minute": 28, "second": 24}
